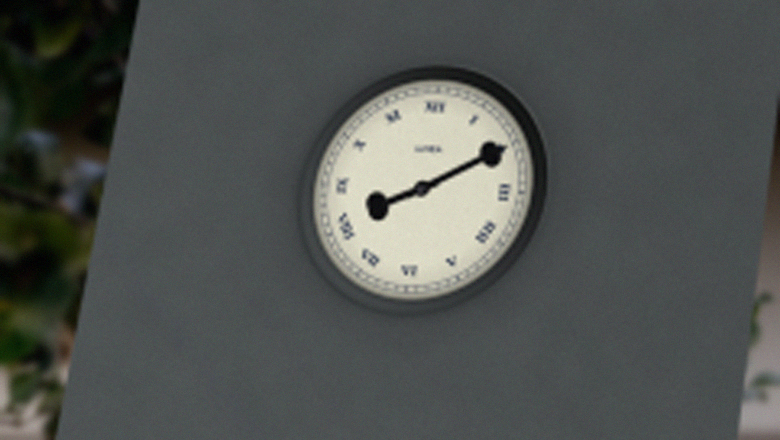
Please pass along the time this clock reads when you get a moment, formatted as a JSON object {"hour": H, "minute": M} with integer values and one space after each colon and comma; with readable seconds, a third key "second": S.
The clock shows {"hour": 8, "minute": 10}
